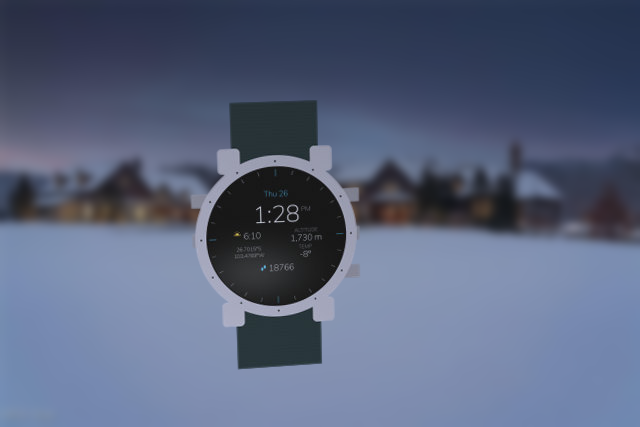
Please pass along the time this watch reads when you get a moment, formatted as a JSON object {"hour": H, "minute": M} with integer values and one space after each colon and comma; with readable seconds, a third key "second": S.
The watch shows {"hour": 1, "minute": 28}
